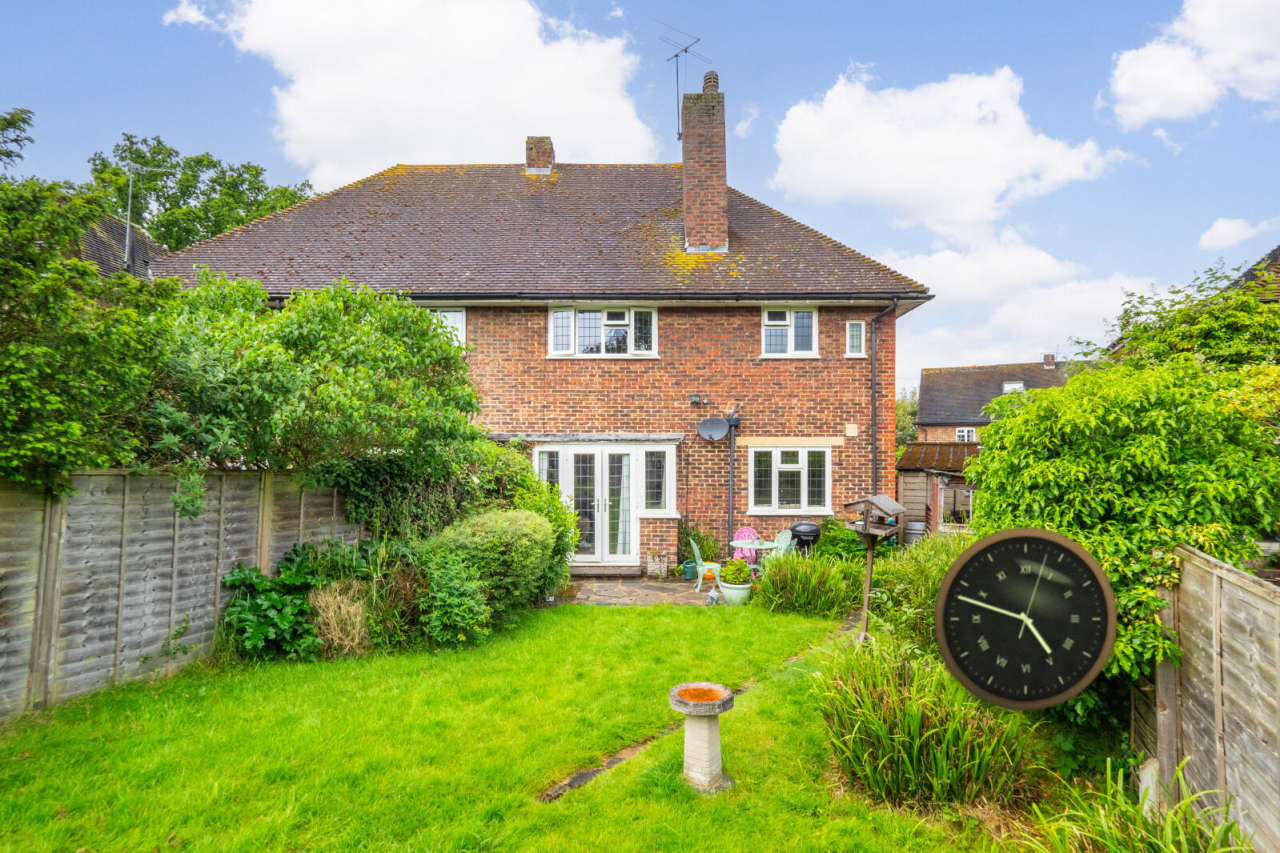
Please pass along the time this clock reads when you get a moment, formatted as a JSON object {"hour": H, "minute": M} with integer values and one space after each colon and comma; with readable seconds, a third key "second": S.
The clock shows {"hour": 4, "minute": 48, "second": 3}
